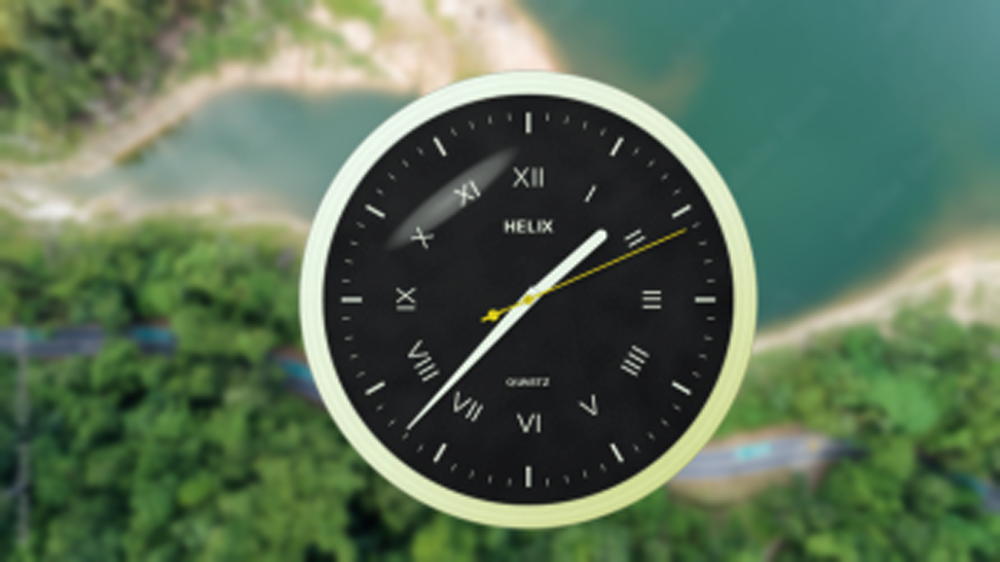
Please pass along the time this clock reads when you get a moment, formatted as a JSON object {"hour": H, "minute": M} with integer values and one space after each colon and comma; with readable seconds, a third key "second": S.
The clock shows {"hour": 1, "minute": 37, "second": 11}
